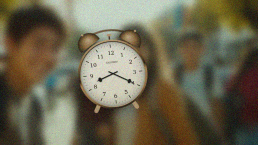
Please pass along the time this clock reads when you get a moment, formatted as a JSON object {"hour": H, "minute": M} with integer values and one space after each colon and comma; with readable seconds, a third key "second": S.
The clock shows {"hour": 8, "minute": 20}
